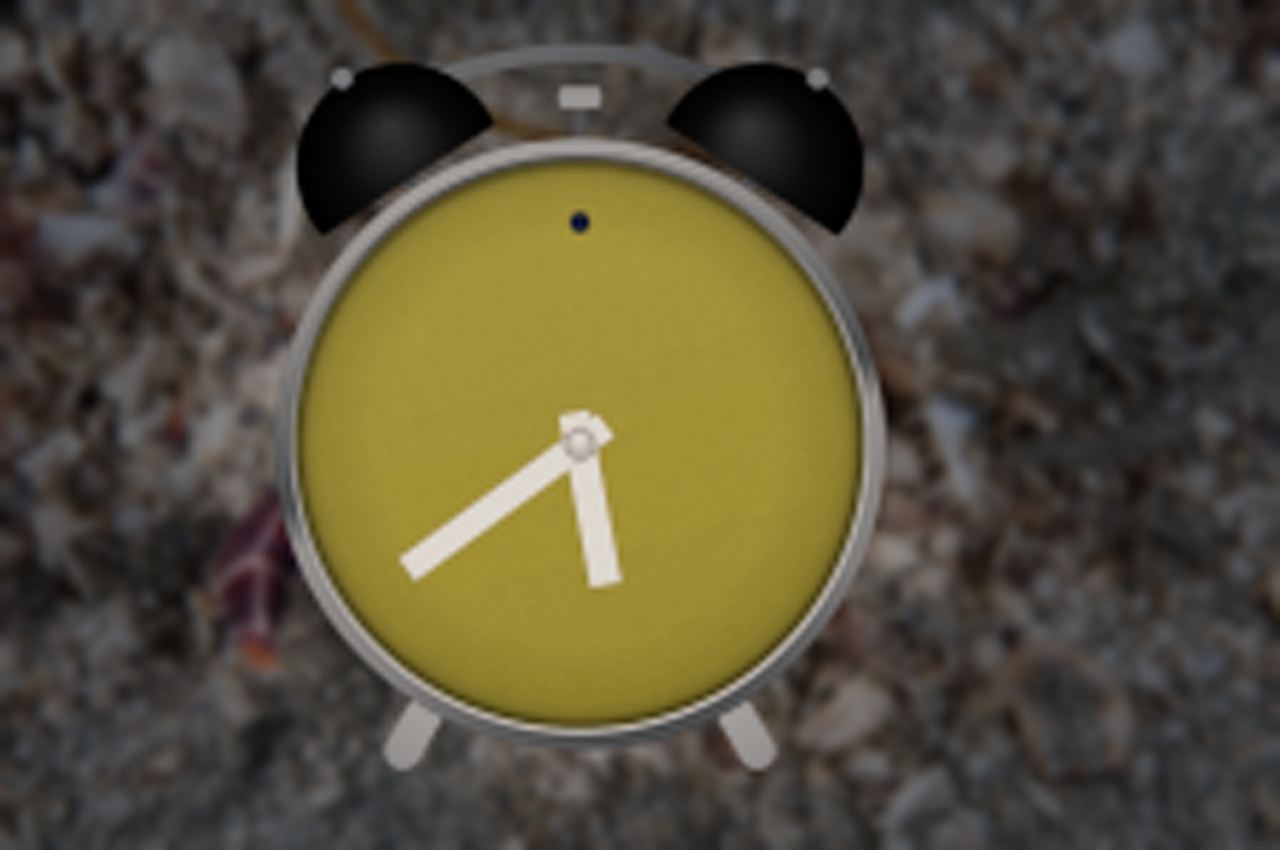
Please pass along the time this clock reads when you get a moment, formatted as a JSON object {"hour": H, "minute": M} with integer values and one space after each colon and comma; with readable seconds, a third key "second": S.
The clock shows {"hour": 5, "minute": 39}
